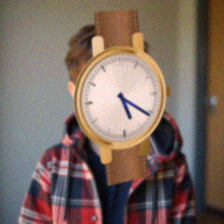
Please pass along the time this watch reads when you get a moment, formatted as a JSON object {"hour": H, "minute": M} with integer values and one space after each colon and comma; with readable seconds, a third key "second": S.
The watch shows {"hour": 5, "minute": 21}
